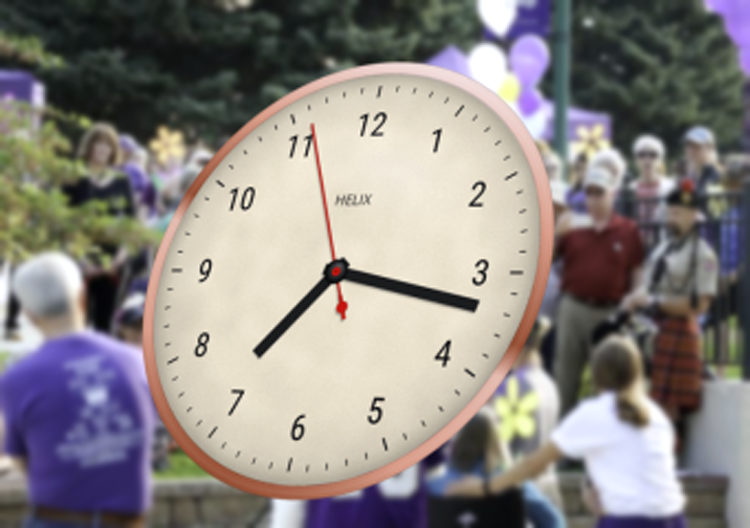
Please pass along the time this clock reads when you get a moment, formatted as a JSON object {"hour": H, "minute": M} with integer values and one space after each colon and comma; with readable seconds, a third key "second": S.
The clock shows {"hour": 7, "minute": 16, "second": 56}
